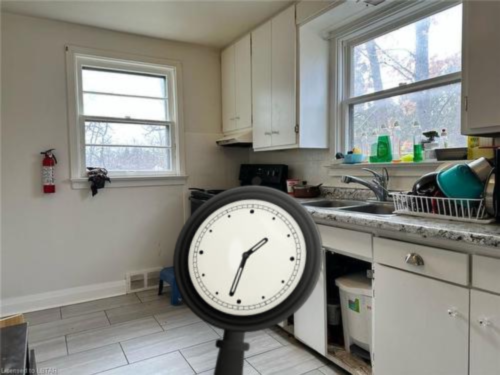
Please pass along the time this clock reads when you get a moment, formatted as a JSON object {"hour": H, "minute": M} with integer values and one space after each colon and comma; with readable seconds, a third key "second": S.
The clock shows {"hour": 1, "minute": 32}
